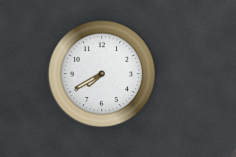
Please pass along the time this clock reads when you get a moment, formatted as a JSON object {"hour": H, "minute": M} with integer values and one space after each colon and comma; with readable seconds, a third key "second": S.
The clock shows {"hour": 7, "minute": 40}
